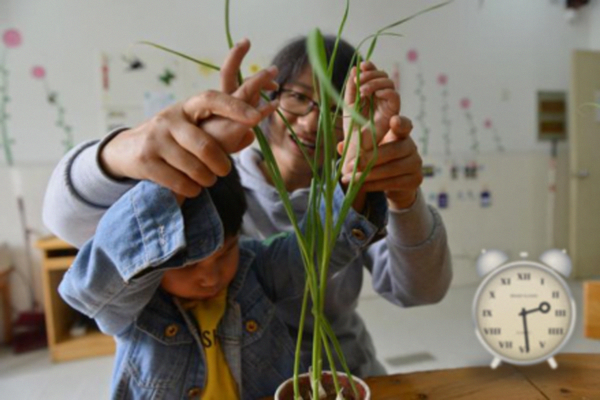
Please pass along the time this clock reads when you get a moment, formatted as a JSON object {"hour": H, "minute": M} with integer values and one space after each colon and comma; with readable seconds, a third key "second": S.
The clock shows {"hour": 2, "minute": 29}
